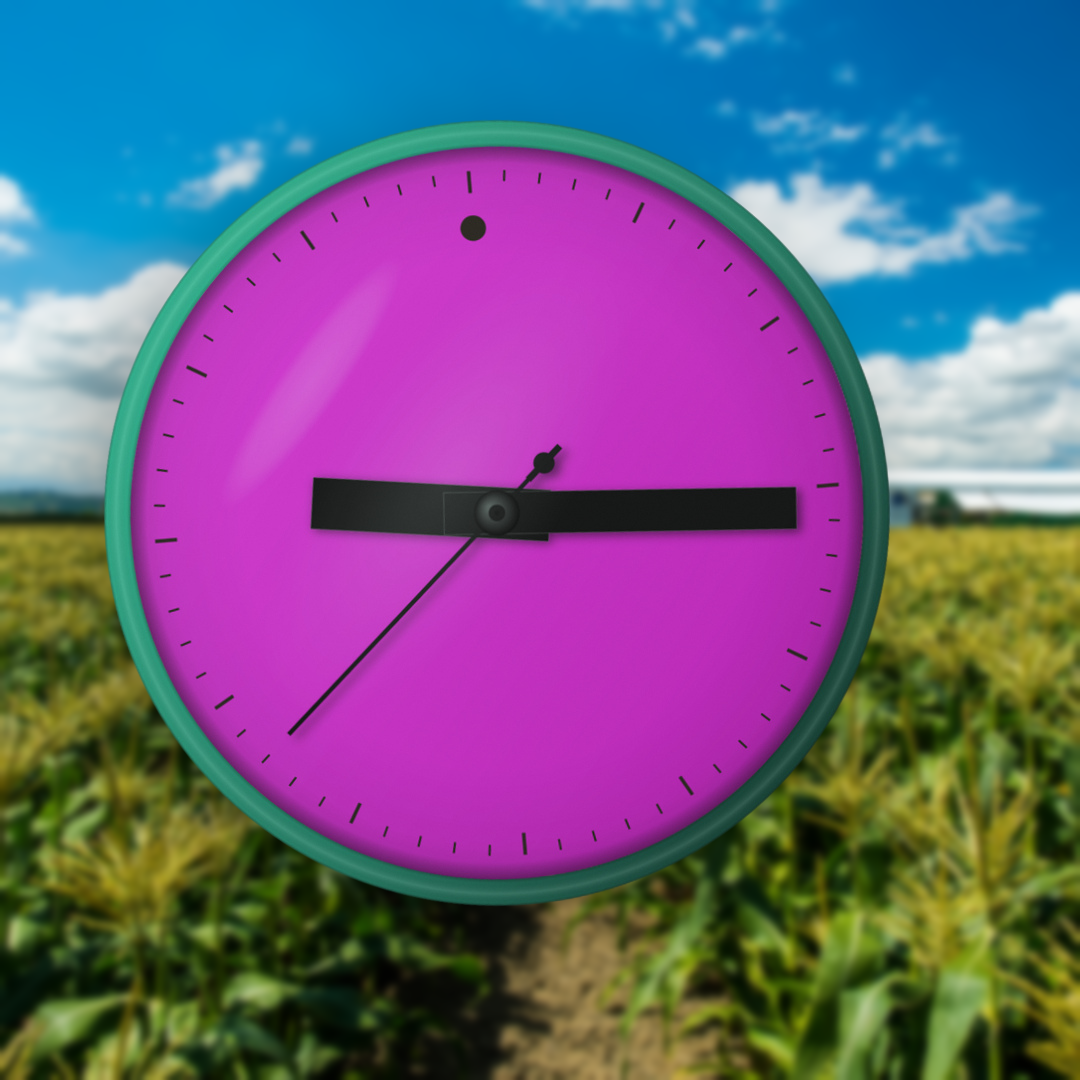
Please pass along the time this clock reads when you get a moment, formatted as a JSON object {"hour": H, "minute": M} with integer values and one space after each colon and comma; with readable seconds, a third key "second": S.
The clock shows {"hour": 9, "minute": 15, "second": 38}
